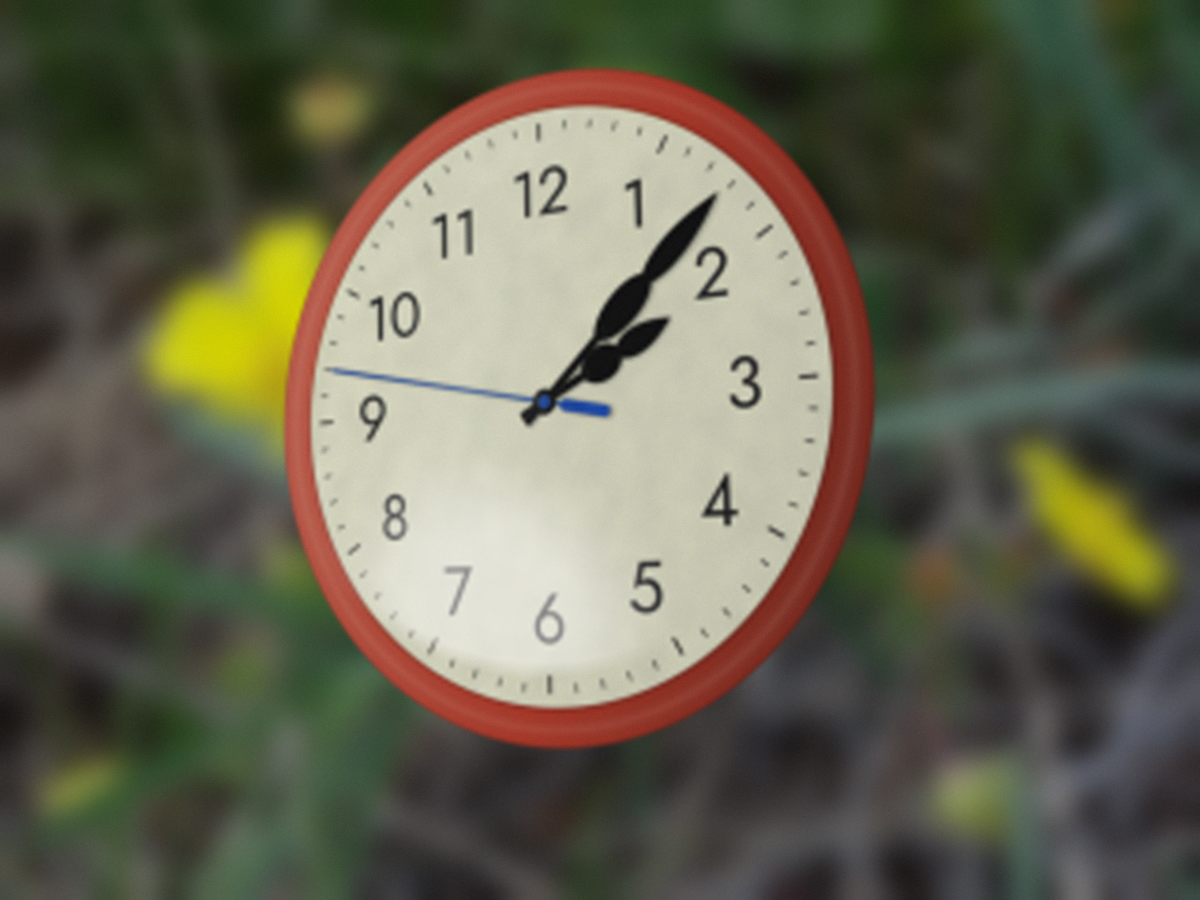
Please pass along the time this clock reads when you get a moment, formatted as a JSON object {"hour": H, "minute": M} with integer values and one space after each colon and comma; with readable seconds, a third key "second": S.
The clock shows {"hour": 2, "minute": 7, "second": 47}
